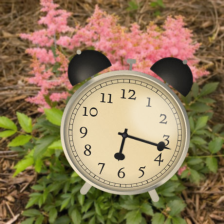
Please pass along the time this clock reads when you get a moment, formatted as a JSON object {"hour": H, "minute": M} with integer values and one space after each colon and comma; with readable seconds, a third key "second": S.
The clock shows {"hour": 6, "minute": 17}
